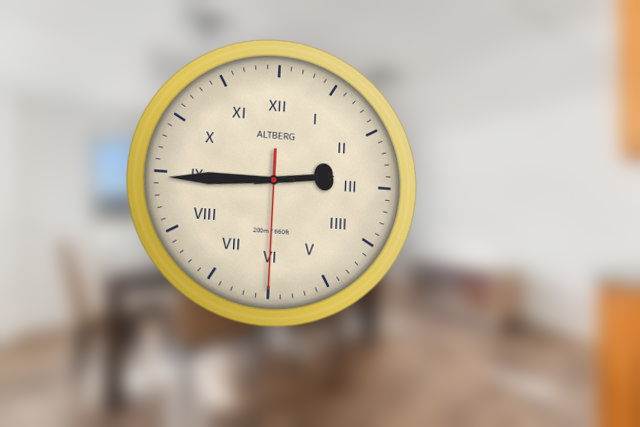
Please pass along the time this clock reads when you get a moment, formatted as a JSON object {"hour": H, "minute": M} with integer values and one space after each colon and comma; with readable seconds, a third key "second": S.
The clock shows {"hour": 2, "minute": 44, "second": 30}
